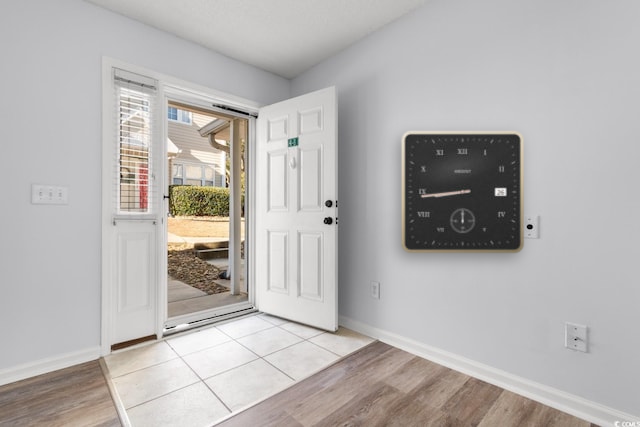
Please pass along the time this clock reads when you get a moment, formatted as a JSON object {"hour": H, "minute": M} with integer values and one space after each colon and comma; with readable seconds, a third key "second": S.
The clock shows {"hour": 8, "minute": 44}
